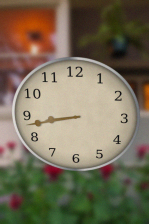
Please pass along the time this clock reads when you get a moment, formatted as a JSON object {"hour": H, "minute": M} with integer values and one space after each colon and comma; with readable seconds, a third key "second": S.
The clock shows {"hour": 8, "minute": 43}
